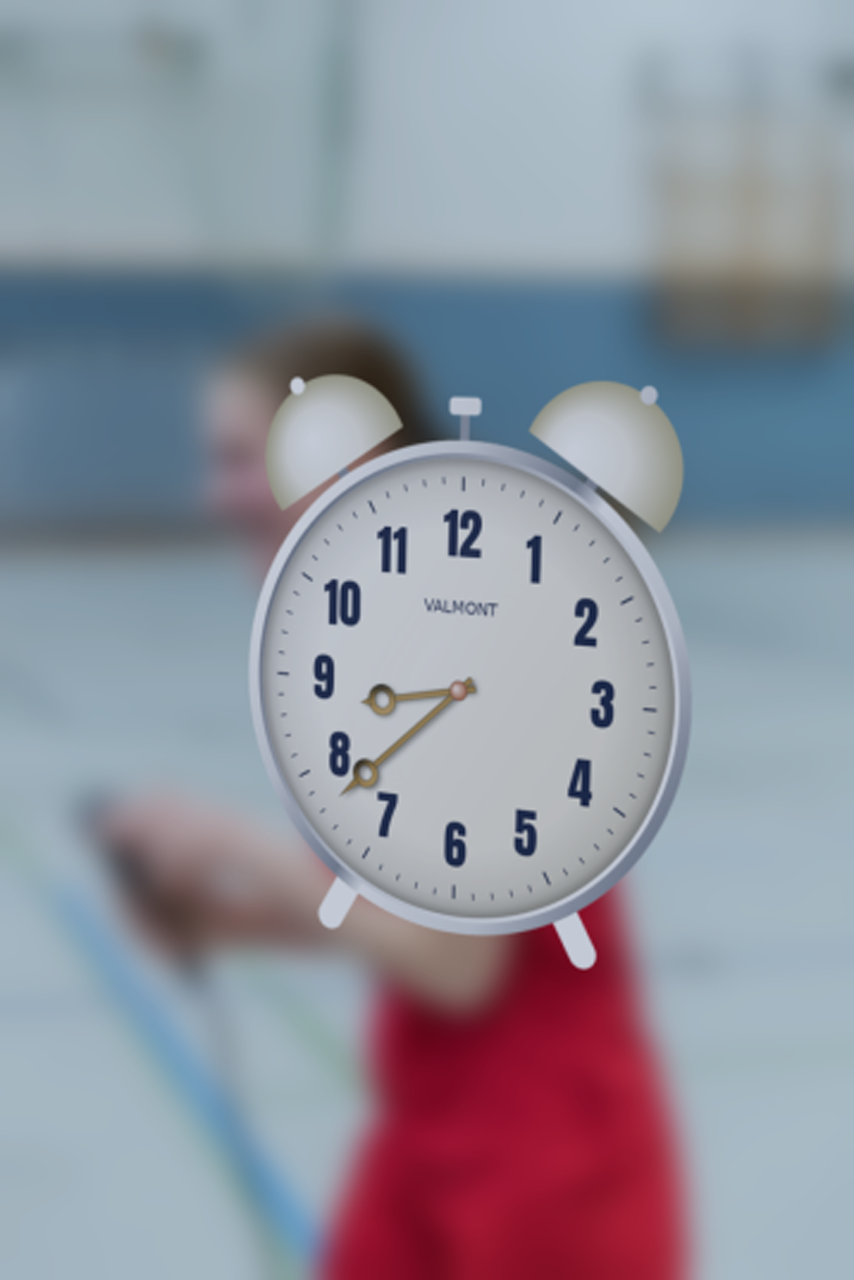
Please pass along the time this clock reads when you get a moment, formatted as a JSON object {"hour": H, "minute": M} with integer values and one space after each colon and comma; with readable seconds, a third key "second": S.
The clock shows {"hour": 8, "minute": 38}
